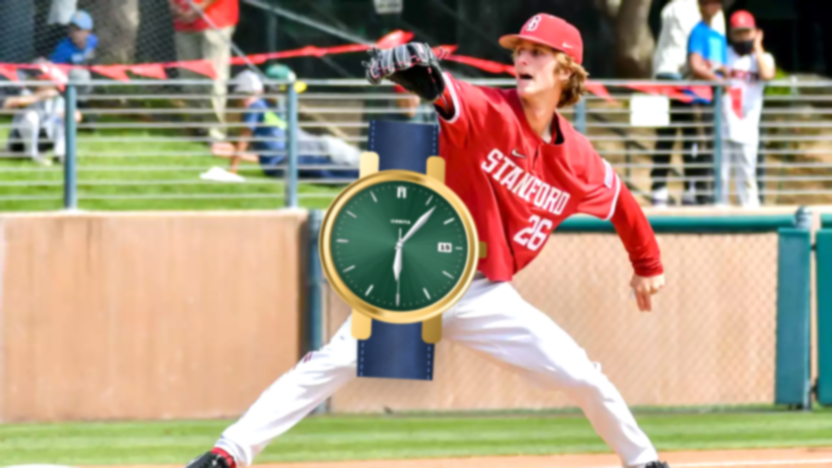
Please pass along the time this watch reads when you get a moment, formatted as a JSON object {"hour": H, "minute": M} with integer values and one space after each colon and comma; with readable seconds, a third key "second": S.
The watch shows {"hour": 6, "minute": 6, "second": 30}
